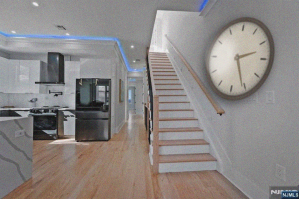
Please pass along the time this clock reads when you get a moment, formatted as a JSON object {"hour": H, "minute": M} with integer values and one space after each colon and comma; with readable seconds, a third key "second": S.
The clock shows {"hour": 2, "minute": 26}
